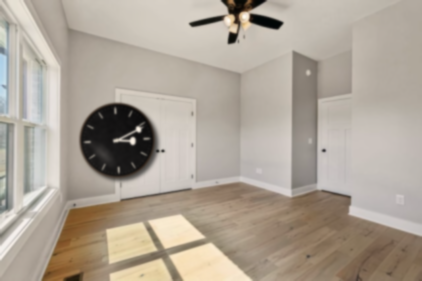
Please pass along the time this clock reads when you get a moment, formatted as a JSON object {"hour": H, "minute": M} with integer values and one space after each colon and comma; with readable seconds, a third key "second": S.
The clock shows {"hour": 3, "minute": 11}
